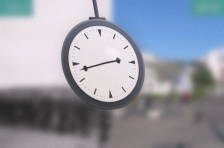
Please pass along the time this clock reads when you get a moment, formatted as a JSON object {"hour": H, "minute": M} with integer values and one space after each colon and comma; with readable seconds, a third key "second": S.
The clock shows {"hour": 2, "minute": 43}
